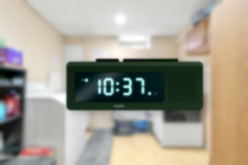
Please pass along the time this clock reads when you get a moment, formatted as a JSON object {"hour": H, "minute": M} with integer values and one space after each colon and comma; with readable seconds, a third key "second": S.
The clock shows {"hour": 10, "minute": 37}
